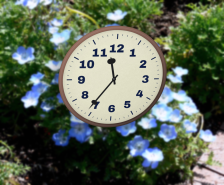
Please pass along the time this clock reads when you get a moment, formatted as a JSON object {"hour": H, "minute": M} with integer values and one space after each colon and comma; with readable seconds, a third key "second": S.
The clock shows {"hour": 11, "minute": 36}
